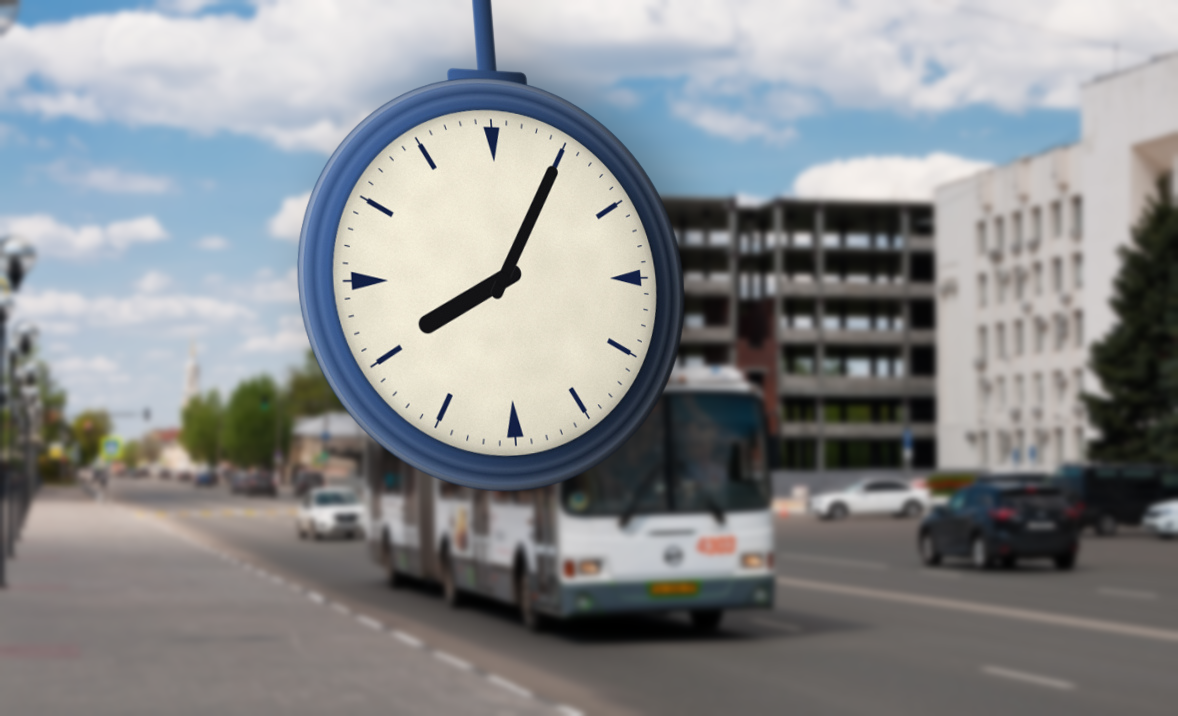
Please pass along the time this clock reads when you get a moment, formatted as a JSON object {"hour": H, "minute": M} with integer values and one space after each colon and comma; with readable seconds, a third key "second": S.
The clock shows {"hour": 8, "minute": 5}
